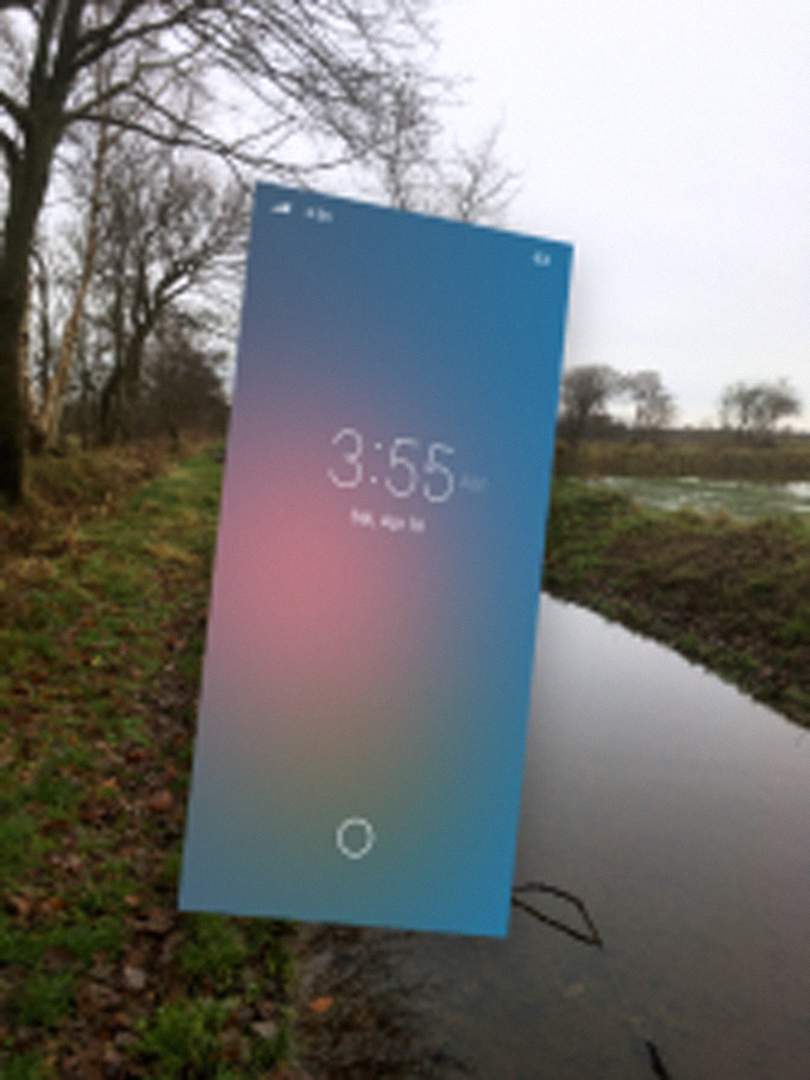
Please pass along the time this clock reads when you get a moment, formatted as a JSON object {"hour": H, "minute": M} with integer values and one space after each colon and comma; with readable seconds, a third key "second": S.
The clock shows {"hour": 3, "minute": 55}
